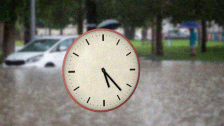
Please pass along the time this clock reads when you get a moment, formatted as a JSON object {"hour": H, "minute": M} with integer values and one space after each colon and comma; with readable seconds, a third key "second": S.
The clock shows {"hour": 5, "minute": 23}
